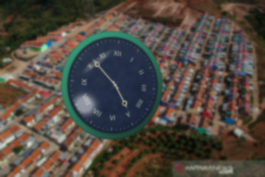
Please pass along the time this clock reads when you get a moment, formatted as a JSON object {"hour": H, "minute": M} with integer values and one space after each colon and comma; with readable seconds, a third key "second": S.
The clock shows {"hour": 4, "minute": 52}
